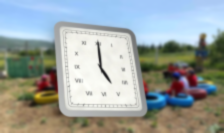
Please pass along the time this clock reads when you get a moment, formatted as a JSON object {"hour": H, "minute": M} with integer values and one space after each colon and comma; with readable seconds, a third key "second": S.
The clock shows {"hour": 5, "minute": 0}
